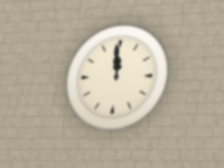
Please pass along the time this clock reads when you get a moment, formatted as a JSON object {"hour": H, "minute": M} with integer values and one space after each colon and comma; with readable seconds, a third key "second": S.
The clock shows {"hour": 11, "minute": 59}
